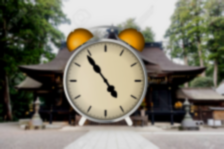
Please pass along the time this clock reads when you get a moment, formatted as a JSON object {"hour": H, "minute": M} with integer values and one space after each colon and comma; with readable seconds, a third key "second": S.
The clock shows {"hour": 4, "minute": 54}
